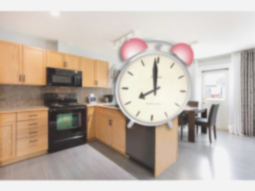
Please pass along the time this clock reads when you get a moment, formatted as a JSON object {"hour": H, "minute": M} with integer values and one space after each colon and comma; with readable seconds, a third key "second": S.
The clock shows {"hour": 7, "minute": 59}
